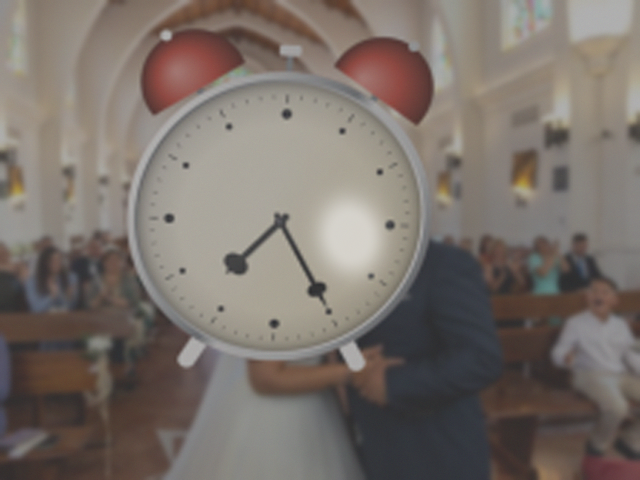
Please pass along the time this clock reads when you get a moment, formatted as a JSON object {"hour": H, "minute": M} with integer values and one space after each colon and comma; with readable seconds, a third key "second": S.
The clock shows {"hour": 7, "minute": 25}
